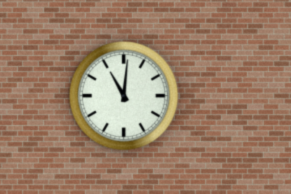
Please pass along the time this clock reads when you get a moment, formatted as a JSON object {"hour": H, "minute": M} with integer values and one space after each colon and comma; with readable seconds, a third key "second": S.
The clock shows {"hour": 11, "minute": 1}
